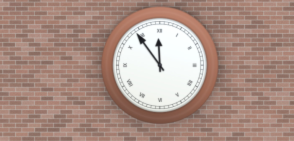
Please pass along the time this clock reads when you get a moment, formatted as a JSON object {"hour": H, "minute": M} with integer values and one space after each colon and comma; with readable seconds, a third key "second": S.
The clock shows {"hour": 11, "minute": 54}
